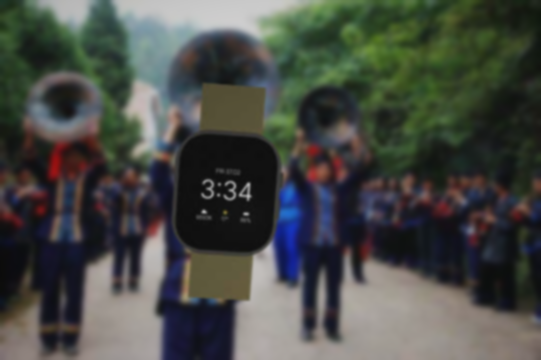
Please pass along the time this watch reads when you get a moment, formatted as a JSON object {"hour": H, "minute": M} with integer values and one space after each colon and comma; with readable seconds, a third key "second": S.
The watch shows {"hour": 3, "minute": 34}
